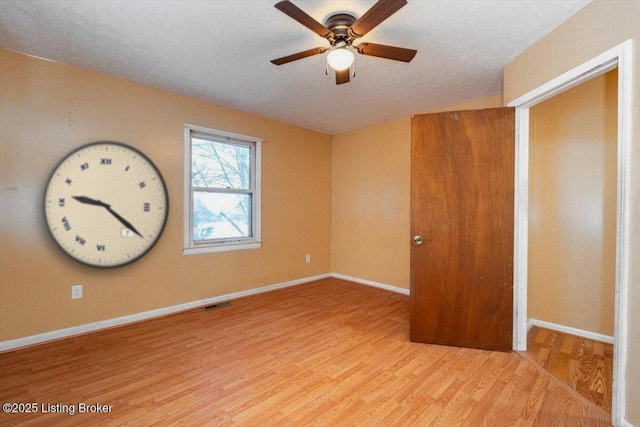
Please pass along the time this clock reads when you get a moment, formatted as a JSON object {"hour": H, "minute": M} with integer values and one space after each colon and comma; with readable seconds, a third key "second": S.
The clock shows {"hour": 9, "minute": 21}
